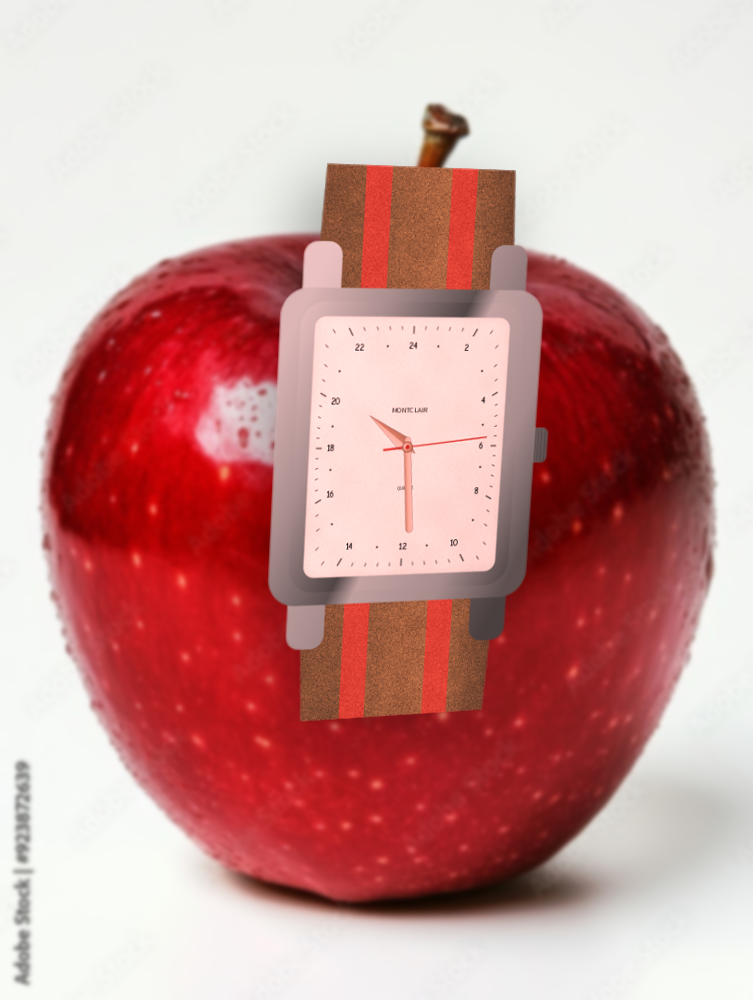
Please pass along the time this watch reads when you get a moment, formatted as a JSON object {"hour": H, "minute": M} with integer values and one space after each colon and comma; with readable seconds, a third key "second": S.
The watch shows {"hour": 20, "minute": 29, "second": 14}
